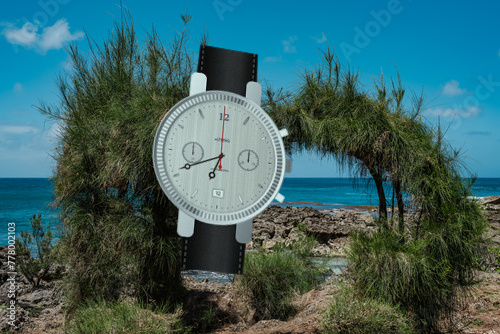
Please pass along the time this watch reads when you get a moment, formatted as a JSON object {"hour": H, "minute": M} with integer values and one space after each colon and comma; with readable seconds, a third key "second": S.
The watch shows {"hour": 6, "minute": 41}
